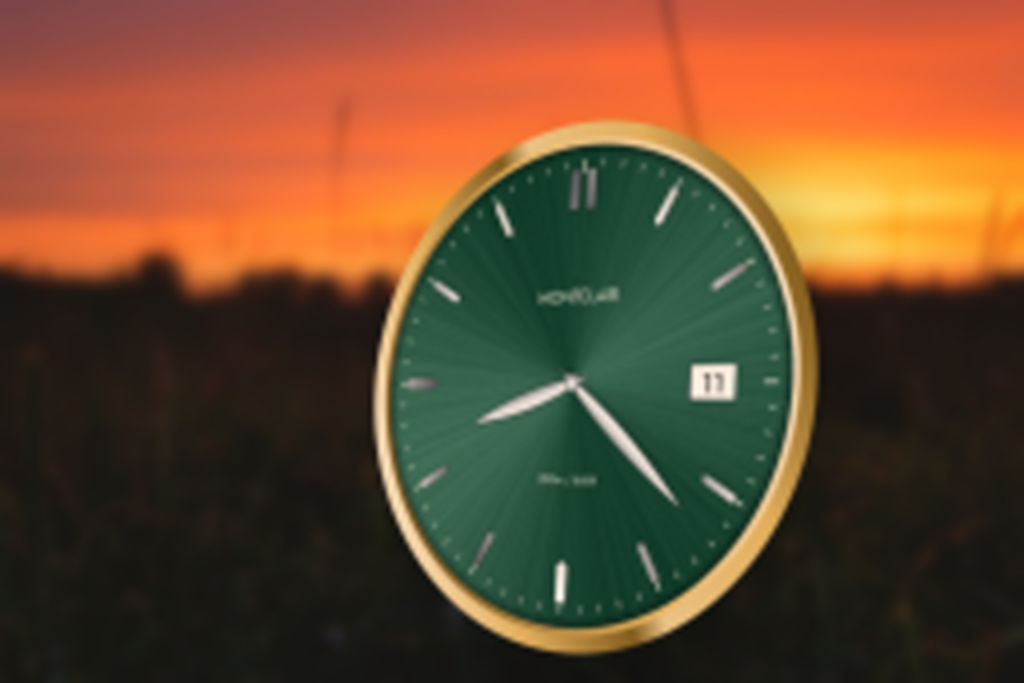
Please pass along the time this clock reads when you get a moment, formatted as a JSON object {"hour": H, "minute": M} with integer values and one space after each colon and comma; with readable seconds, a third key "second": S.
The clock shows {"hour": 8, "minute": 22}
